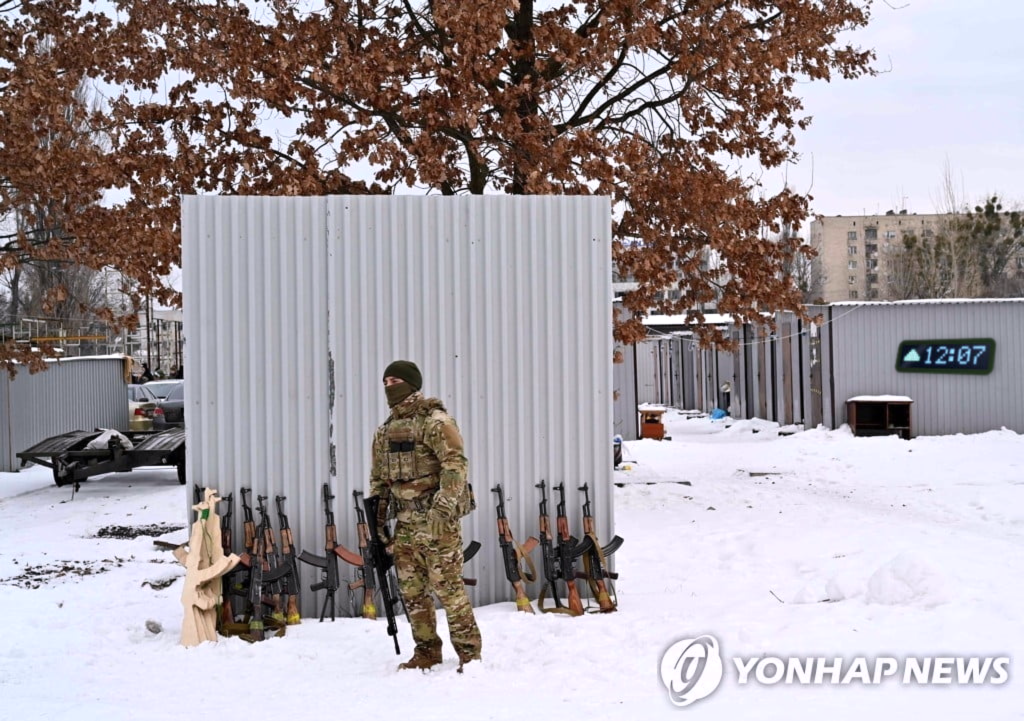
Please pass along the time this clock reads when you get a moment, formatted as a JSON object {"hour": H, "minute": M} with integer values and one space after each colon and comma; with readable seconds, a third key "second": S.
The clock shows {"hour": 12, "minute": 7}
